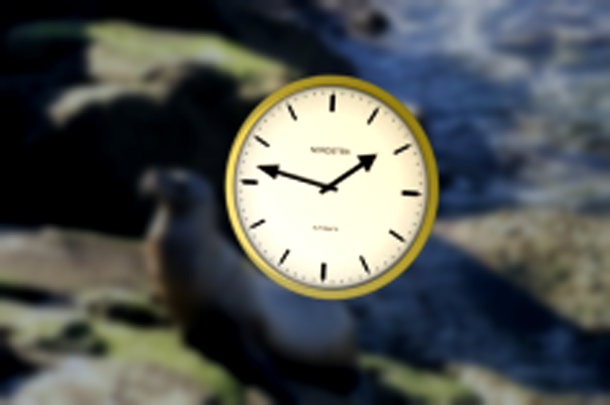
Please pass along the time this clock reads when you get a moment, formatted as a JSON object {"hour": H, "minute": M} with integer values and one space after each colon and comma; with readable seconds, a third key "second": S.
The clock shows {"hour": 1, "minute": 47}
